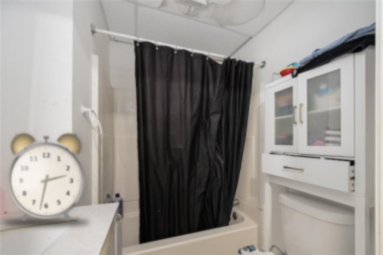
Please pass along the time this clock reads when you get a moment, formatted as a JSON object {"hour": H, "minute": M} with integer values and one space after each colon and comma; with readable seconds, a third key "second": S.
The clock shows {"hour": 2, "minute": 32}
